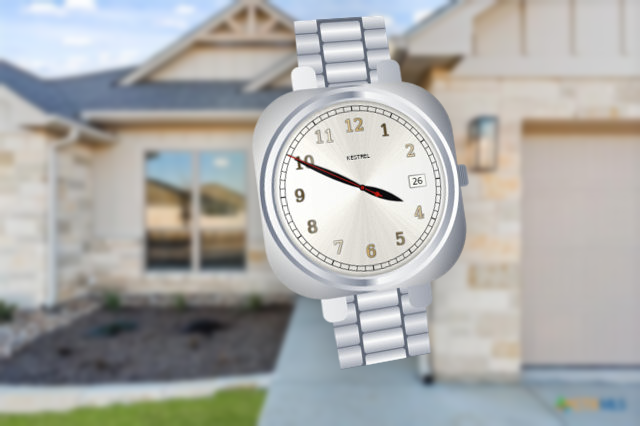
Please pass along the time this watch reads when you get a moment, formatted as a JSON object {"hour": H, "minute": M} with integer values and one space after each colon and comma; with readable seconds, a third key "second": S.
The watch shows {"hour": 3, "minute": 49, "second": 50}
